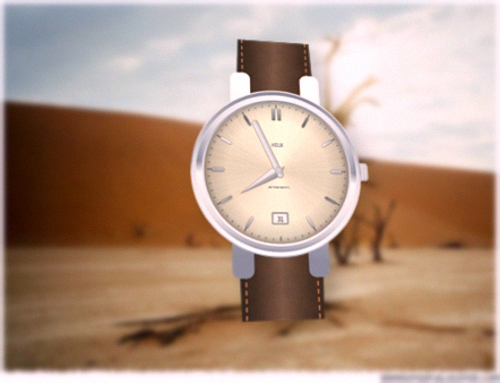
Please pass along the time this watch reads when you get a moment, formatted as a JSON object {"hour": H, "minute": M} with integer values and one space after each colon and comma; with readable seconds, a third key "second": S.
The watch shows {"hour": 7, "minute": 56}
